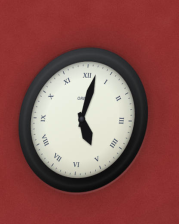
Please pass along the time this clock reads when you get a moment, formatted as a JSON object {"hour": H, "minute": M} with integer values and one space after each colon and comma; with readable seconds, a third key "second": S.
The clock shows {"hour": 5, "minute": 2}
